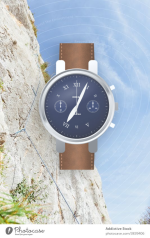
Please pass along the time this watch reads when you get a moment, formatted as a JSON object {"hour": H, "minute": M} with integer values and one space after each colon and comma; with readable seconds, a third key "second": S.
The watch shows {"hour": 7, "minute": 4}
